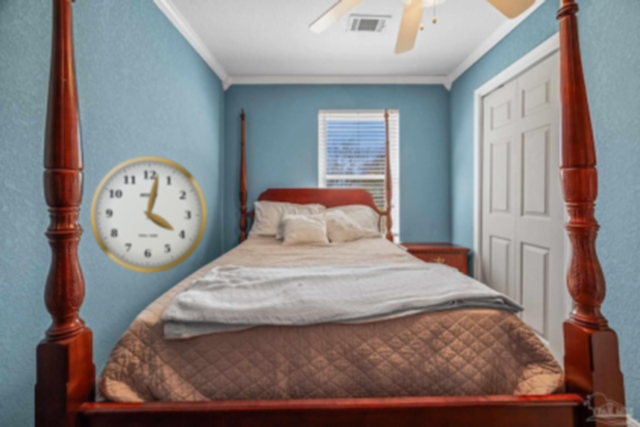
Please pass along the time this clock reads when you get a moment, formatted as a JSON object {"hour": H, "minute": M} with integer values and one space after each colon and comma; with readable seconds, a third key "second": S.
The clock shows {"hour": 4, "minute": 2}
